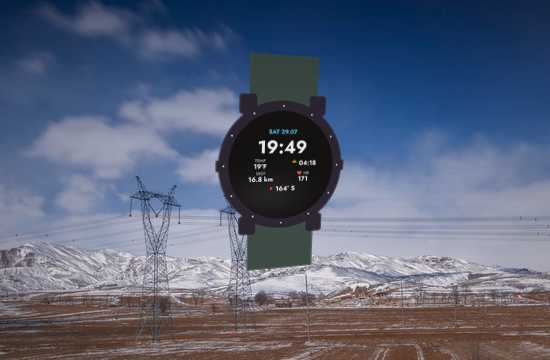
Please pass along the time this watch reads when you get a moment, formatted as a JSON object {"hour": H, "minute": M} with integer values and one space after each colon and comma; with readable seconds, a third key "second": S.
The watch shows {"hour": 19, "minute": 49}
